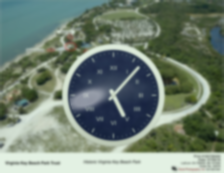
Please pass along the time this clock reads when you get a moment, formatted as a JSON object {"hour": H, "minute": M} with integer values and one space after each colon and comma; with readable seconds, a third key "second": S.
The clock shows {"hour": 5, "minute": 7}
